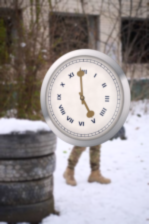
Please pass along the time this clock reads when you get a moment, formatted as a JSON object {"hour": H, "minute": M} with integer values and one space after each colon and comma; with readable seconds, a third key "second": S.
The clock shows {"hour": 4, "minute": 59}
